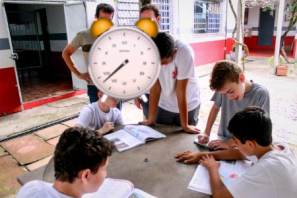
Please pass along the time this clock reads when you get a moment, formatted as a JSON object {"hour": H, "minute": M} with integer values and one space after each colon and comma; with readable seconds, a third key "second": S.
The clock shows {"hour": 7, "minute": 38}
